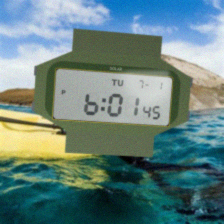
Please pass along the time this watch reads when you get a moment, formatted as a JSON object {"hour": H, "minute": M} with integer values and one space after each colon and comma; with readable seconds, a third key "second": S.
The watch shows {"hour": 6, "minute": 1, "second": 45}
